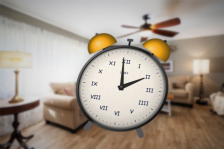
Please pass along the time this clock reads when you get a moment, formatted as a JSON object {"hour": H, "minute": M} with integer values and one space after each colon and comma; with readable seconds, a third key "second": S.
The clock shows {"hour": 1, "minute": 59}
